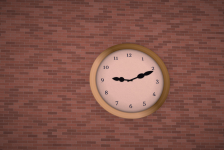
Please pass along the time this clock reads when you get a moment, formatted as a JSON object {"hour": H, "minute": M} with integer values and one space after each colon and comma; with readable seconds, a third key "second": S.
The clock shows {"hour": 9, "minute": 11}
